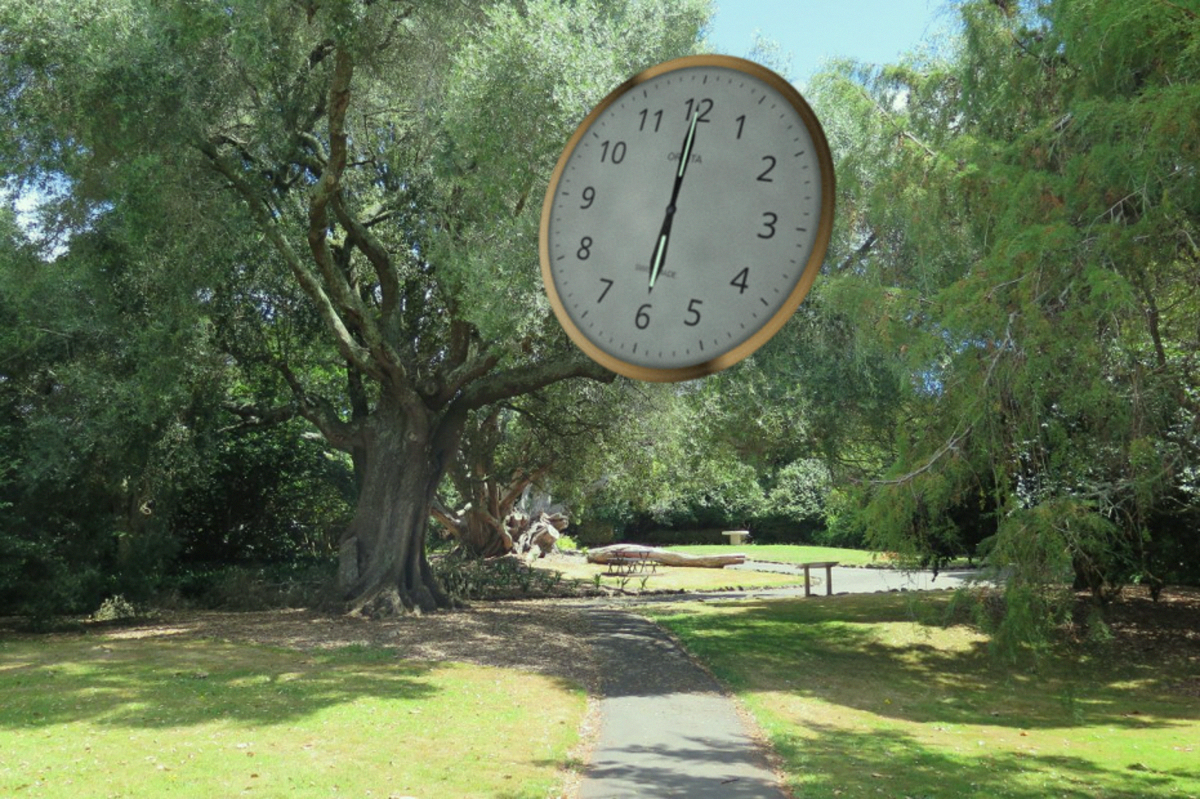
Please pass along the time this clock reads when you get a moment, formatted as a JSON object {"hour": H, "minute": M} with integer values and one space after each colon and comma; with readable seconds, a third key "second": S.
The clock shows {"hour": 6, "minute": 0}
